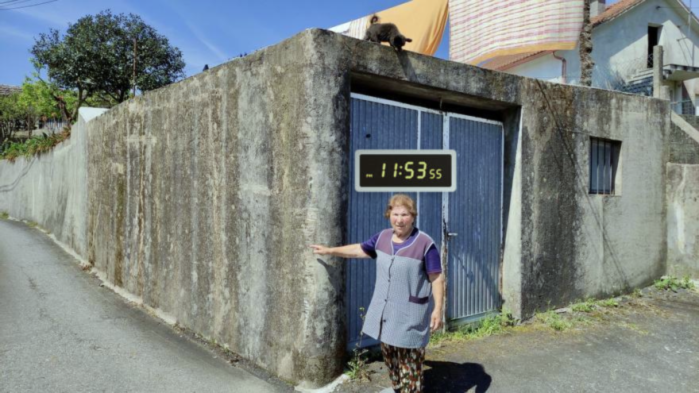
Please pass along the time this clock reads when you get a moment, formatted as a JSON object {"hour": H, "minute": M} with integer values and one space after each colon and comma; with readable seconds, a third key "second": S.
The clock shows {"hour": 11, "minute": 53, "second": 55}
